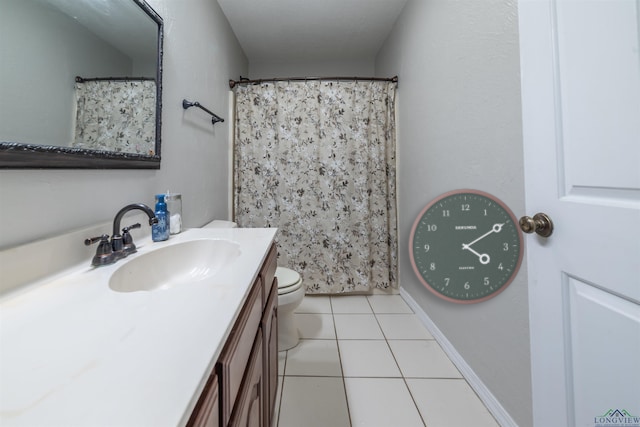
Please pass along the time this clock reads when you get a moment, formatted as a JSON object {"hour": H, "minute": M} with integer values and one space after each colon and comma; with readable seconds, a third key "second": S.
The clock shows {"hour": 4, "minute": 10}
